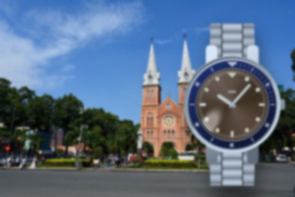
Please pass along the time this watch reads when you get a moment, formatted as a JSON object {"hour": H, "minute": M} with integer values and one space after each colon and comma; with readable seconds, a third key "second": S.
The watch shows {"hour": 10, "minute": 7}
